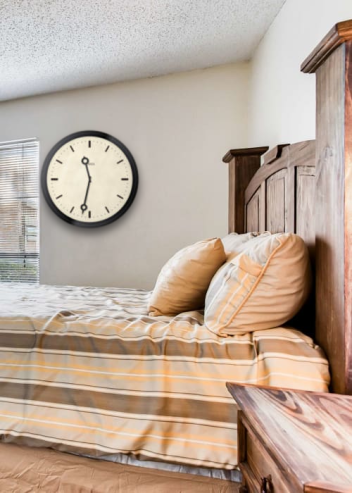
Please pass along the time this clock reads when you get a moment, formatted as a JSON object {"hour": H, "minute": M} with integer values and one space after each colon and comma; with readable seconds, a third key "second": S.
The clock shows {"hour": 11, "minute": 32}
